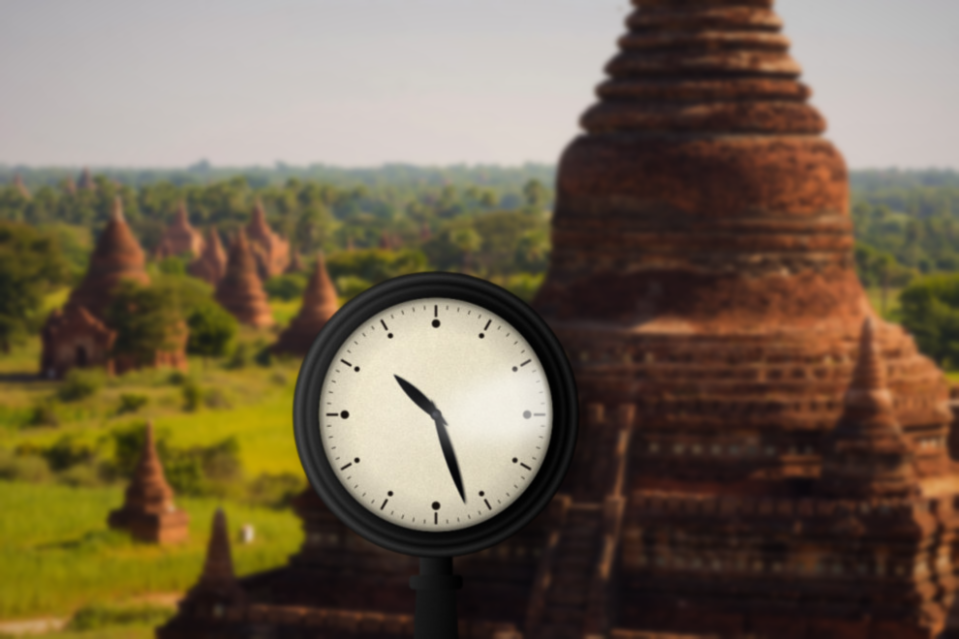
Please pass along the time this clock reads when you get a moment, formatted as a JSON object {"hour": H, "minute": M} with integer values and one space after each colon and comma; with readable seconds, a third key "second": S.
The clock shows {"hour": 10, "minute": 27}
